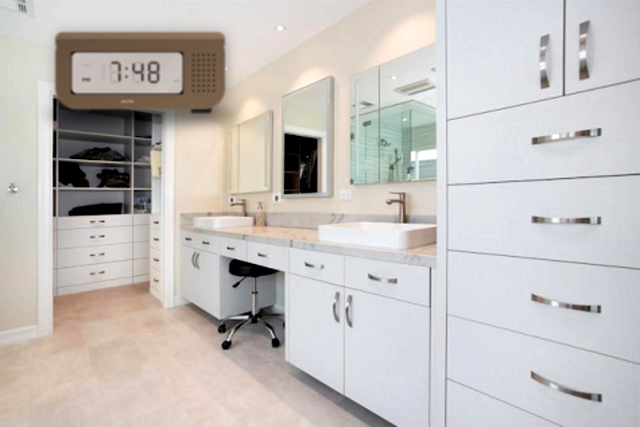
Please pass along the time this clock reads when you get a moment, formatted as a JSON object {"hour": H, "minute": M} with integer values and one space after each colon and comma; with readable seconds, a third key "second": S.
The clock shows {"hour": 7, "minute": 48}
